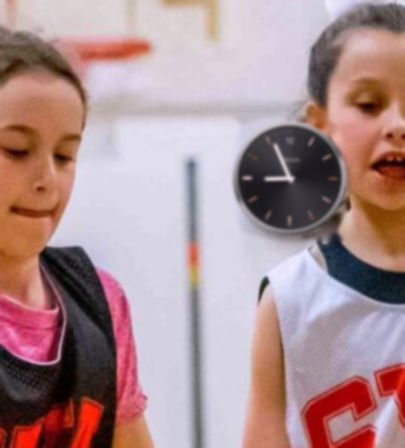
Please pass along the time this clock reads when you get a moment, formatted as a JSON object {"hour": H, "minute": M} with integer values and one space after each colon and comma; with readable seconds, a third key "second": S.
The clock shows {"hour": 8, "minute": 56}
